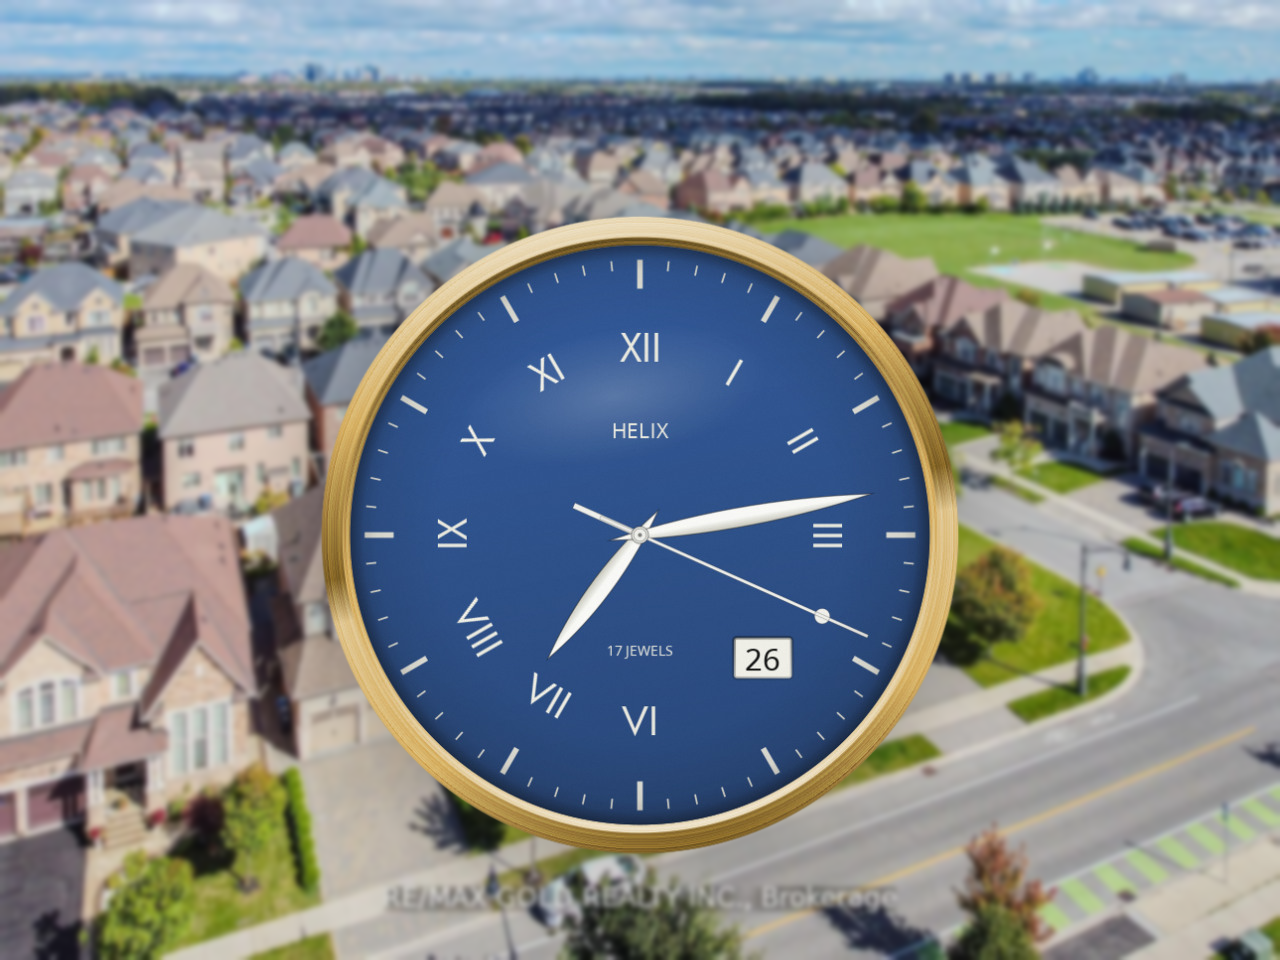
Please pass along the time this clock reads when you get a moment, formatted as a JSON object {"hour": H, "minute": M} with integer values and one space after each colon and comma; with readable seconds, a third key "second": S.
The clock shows {"hour": 7, "minute": 13, "second": 19}
